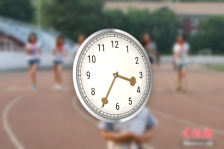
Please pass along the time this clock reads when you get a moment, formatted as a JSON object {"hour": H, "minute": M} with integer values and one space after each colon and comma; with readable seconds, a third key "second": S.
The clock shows {"hour": 3, "minute": 35}
